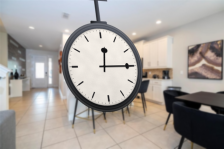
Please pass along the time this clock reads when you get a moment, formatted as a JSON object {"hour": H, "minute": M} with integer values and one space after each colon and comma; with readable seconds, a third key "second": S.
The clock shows {"hour": 12, "minute": 15}
